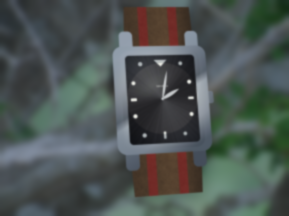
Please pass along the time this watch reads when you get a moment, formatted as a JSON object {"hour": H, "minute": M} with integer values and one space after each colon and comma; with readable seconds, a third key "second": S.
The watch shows {"hour": 2, "minute": 2}
